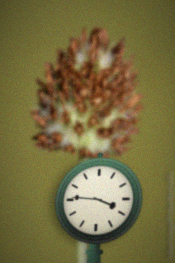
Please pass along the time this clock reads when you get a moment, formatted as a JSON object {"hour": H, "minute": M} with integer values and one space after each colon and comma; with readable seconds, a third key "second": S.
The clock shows {"hour": 3, "minute": 46}
